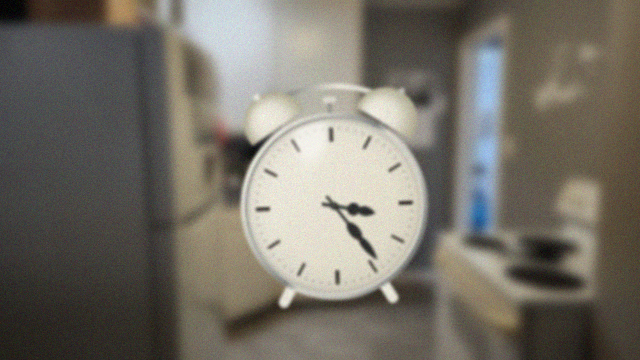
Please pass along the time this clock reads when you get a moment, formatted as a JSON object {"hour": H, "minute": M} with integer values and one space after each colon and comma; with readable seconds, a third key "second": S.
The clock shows {"hour": 3, "minute": 24}
